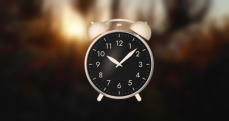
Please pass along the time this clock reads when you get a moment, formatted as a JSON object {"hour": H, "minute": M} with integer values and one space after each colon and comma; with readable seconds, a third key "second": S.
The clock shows {"hour": 10, "minute": 8}
